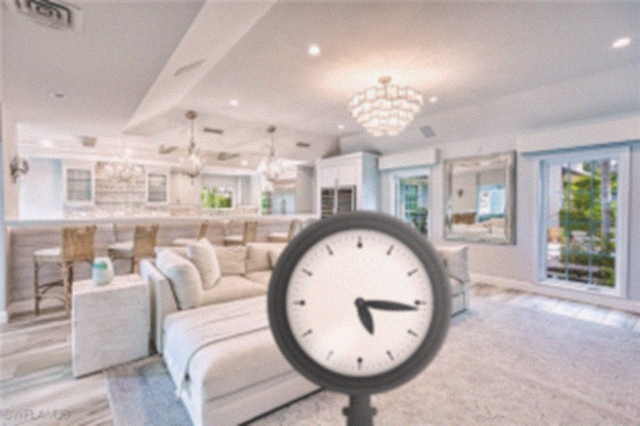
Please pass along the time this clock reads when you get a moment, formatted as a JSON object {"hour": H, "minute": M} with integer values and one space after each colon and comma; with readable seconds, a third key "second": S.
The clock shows {"hour": 5, "minute": 16}
